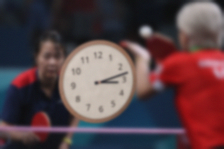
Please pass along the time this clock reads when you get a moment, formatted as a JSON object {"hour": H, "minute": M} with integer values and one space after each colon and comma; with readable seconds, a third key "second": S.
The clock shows {"hour": 3, "minute": 13}
